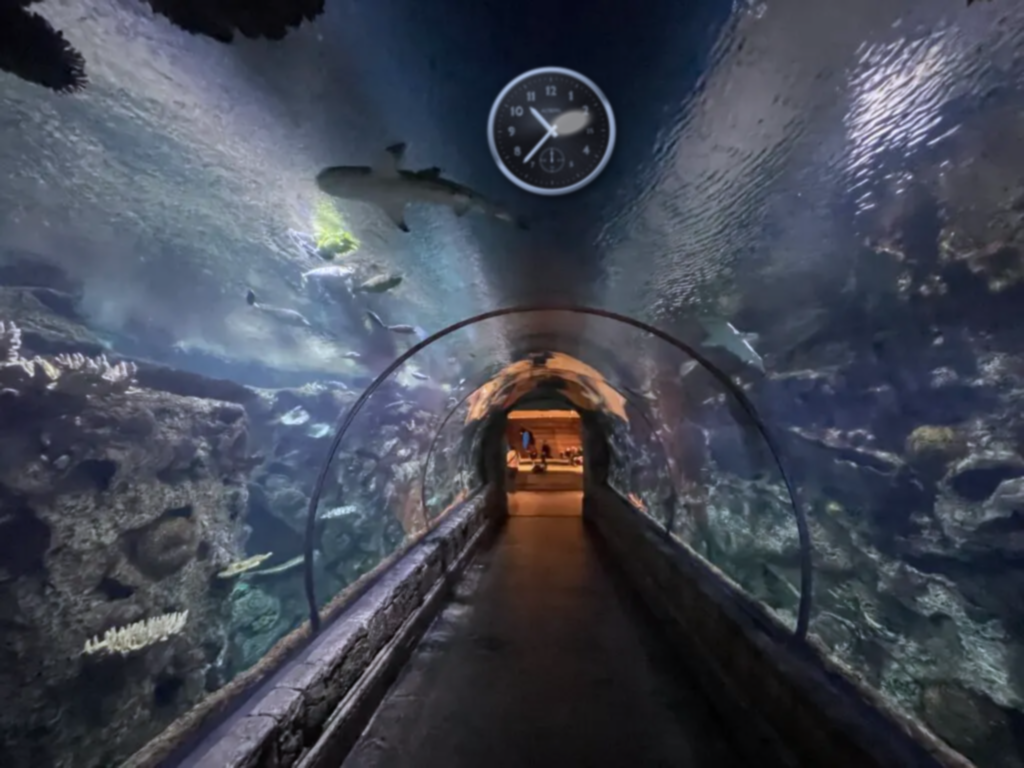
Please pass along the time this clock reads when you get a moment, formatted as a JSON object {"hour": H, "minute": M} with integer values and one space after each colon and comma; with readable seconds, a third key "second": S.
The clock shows {"hour": 10, "minute": 37}
